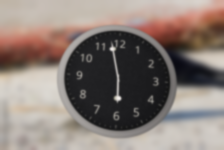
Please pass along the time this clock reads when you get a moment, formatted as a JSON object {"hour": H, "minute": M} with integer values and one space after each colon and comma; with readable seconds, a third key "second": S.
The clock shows {"hour": 5, "minute": 58}
